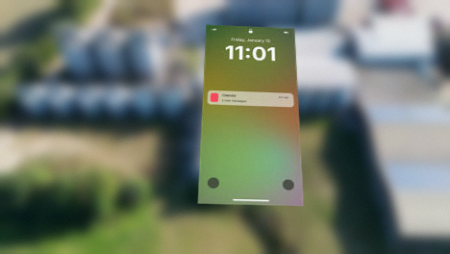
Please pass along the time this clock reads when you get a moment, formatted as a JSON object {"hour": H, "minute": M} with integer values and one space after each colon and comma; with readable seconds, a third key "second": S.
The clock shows {"hour": 11, "minute": 1}
